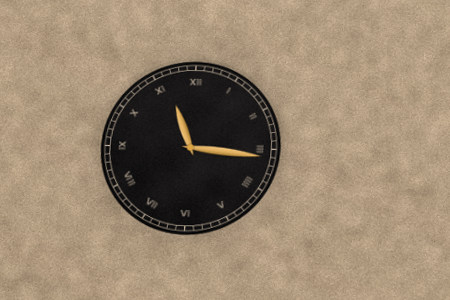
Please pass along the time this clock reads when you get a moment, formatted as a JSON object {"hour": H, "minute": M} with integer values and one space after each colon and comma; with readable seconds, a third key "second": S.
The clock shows {"hour": 11, "minute": 16}
